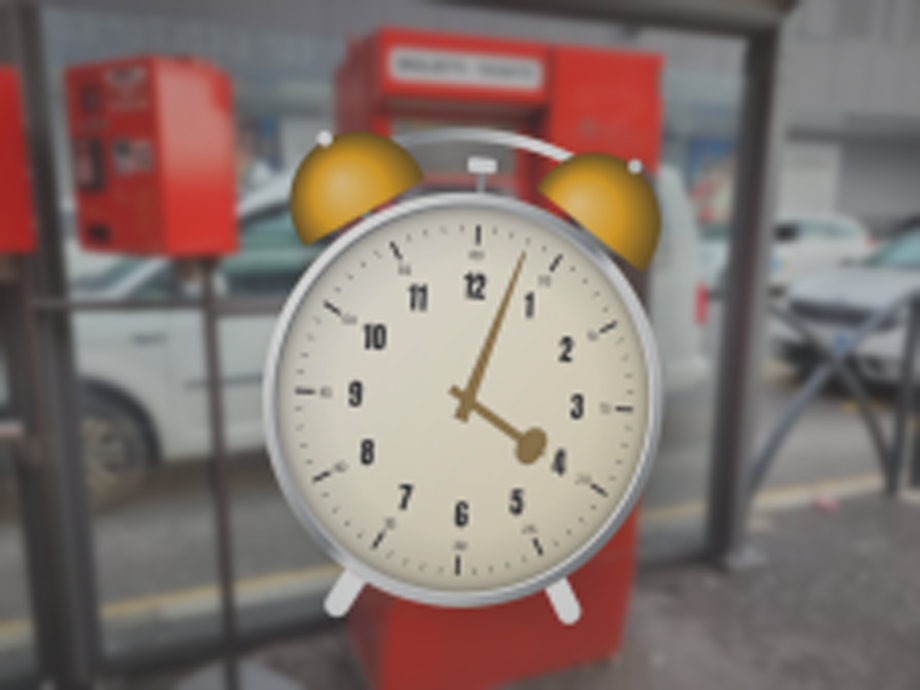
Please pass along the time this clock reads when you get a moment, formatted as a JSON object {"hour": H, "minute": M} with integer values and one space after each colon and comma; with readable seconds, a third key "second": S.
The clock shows {"hour": 4, "minute": 3}
